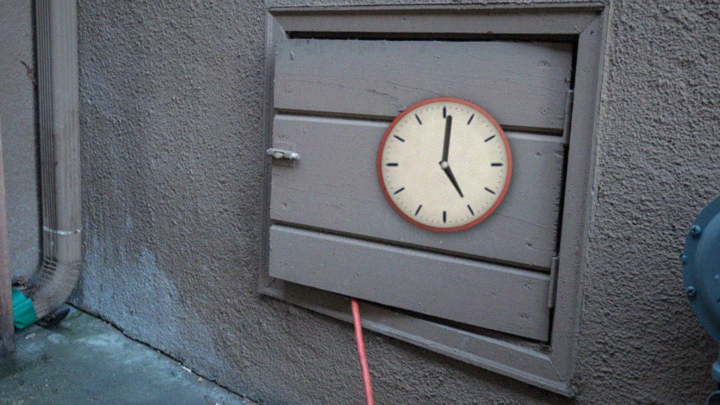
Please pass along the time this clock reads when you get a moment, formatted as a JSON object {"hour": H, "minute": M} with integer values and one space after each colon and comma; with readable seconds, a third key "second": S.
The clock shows {"hour": 5, "minute": 1}
